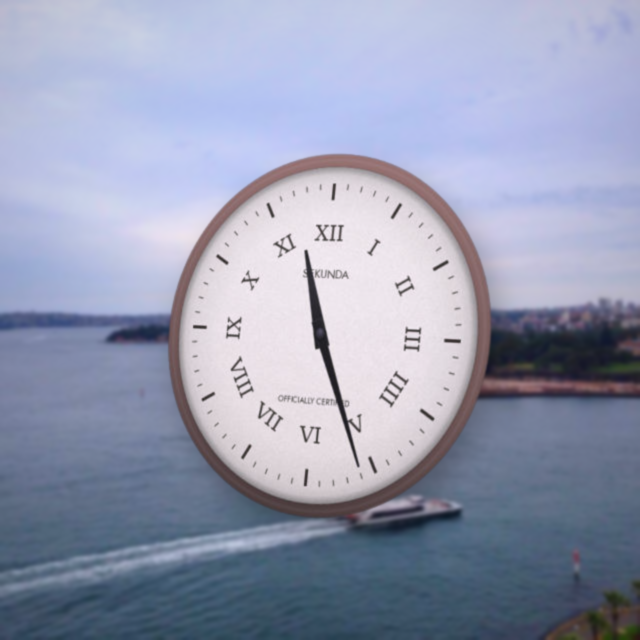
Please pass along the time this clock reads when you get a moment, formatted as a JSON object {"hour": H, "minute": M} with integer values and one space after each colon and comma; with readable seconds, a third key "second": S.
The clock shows {"hour": 11, "minute": 26}
